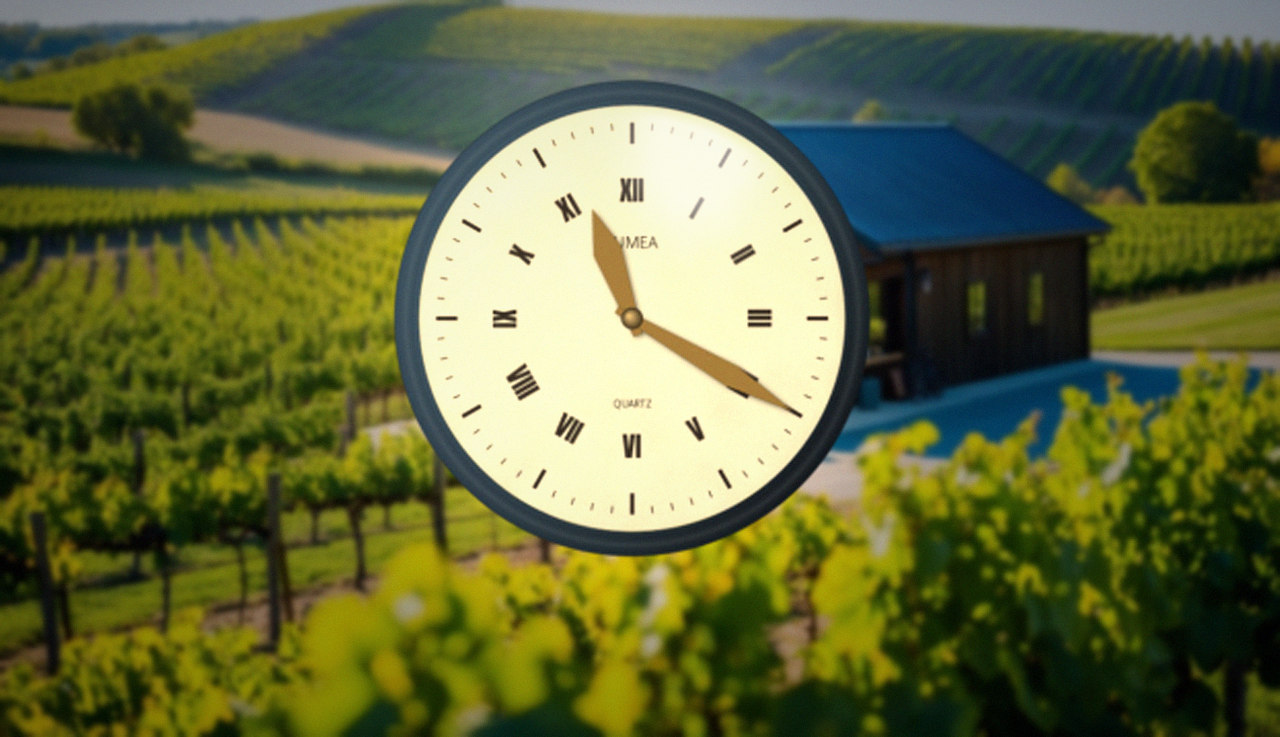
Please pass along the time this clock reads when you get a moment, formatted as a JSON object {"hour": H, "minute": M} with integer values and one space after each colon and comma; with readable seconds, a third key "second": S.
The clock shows {"hour": 11, "minute": 20}
